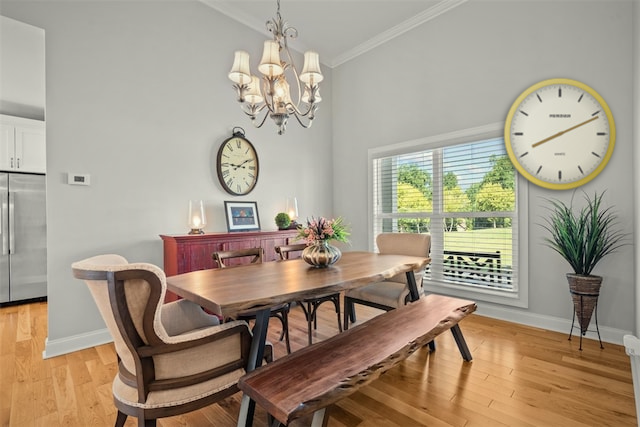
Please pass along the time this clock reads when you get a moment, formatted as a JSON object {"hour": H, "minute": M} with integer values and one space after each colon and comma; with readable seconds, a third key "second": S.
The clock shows {"hour": 8, "minute": 11}
